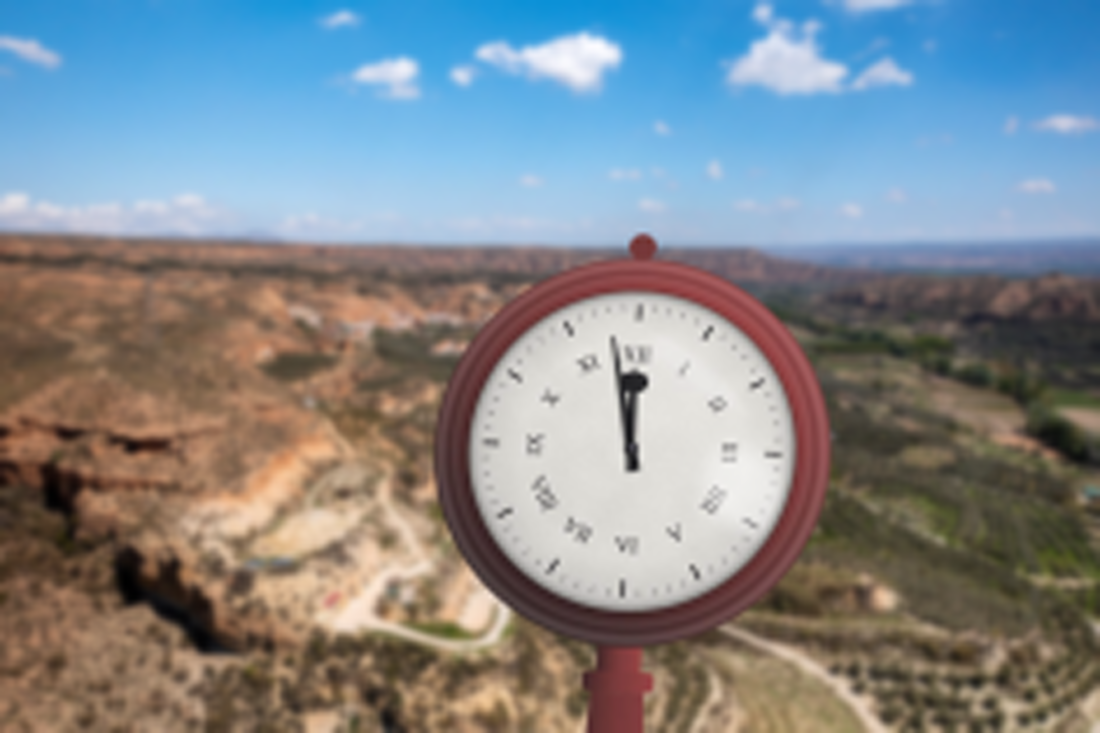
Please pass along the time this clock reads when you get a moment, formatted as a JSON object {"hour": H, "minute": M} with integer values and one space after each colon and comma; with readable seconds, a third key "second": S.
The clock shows {"hour": 11, "minute": 58}
